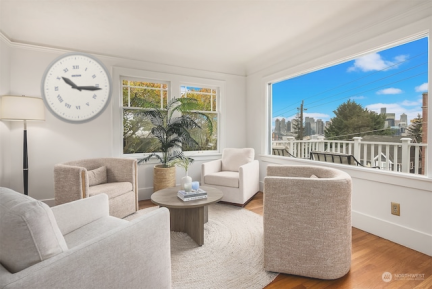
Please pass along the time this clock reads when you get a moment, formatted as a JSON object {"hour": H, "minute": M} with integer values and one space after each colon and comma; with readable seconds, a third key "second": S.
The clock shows {"hour": 10, "minute": 16}
